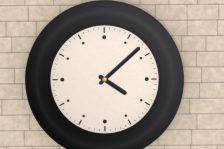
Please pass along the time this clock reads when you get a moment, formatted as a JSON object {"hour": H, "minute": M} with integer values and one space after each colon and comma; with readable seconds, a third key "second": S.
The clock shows {"hour": 4, "minute": 8}
